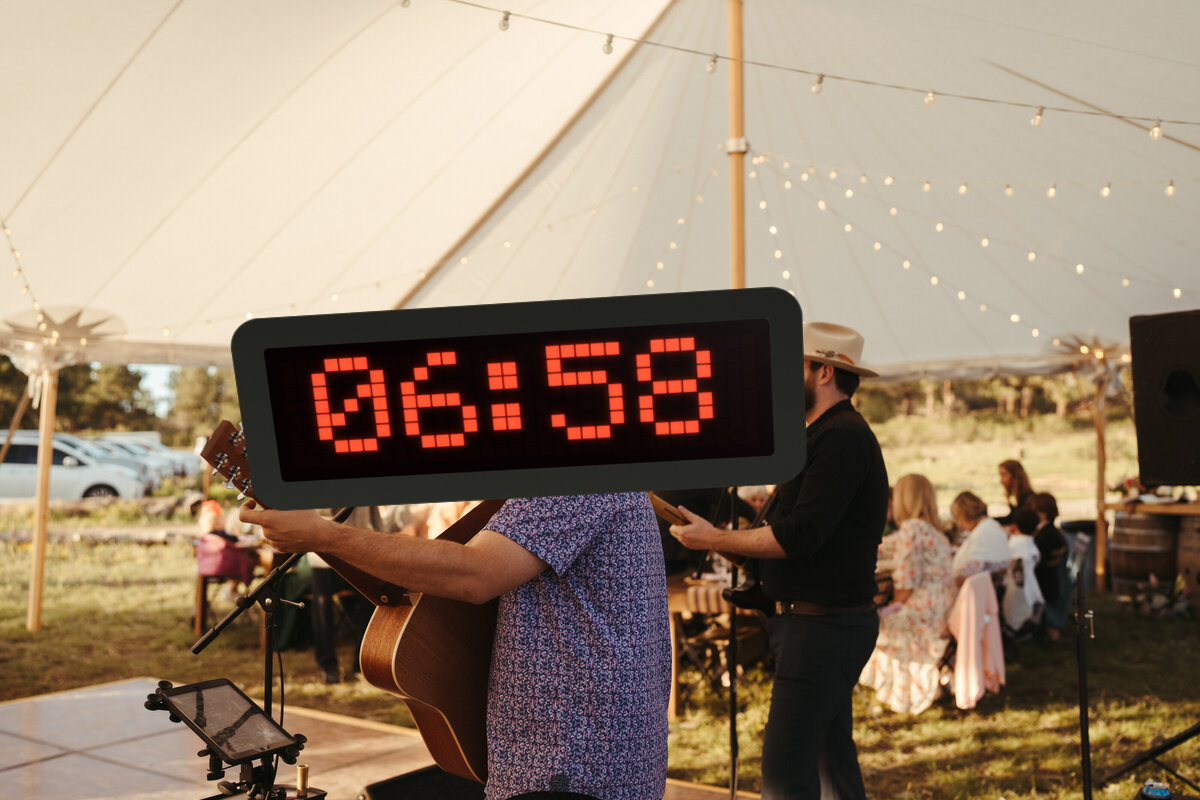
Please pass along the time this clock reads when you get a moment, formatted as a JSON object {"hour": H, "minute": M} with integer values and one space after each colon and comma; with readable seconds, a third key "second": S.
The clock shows {"hour": 6, "minute": 58}
